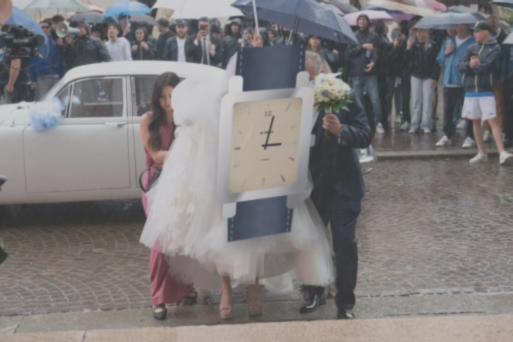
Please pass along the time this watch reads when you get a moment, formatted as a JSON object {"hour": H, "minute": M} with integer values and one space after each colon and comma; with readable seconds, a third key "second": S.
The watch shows {"hour": 3, "minute": 2}
